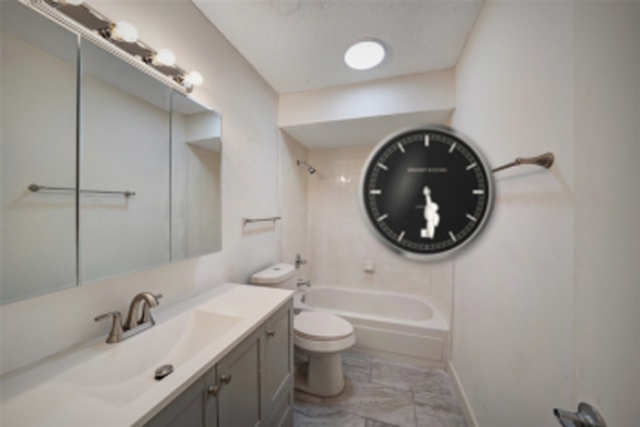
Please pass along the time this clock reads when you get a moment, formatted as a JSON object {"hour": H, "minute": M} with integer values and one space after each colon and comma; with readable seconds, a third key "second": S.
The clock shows {"hour": 5, "minute": 29}
